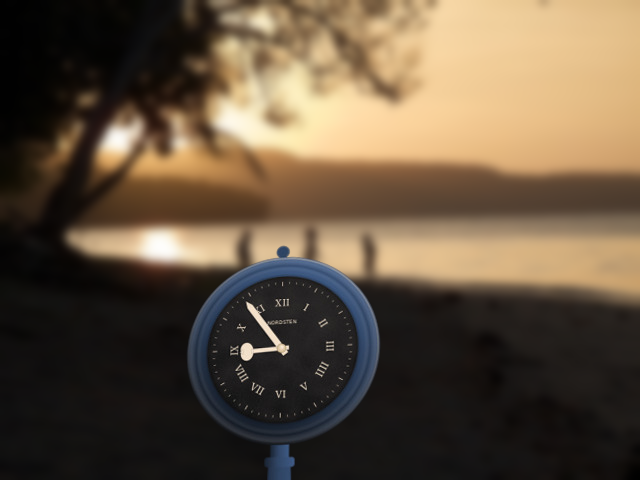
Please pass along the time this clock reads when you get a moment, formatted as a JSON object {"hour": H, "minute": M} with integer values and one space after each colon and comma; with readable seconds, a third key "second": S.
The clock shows {"hour": 8, "minute": 54}
